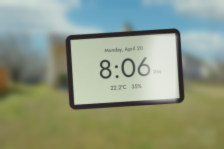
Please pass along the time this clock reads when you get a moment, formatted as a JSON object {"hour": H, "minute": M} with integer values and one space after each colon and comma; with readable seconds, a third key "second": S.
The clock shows {"hour": 8, "minute": 6}
